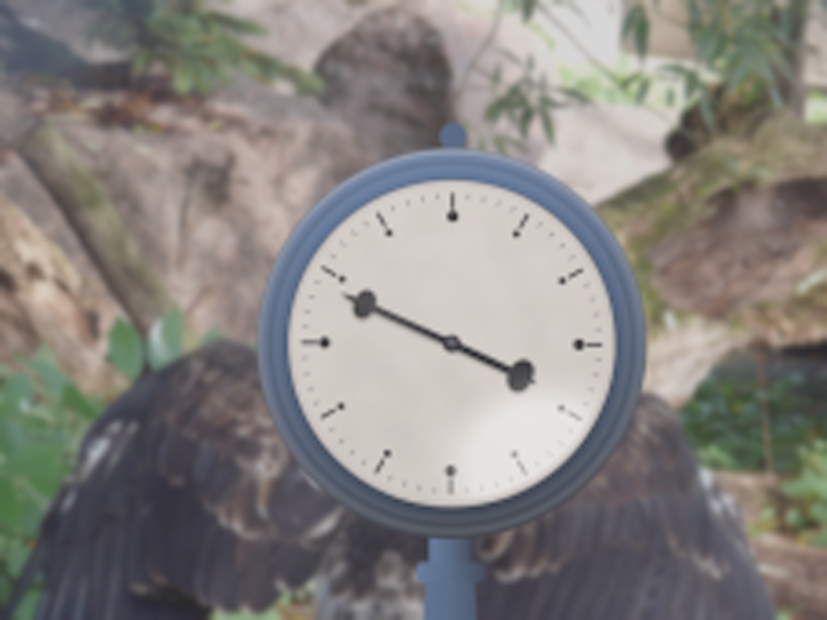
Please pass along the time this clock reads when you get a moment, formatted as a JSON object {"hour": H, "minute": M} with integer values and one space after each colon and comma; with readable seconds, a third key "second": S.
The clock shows {"hour": 3, "minute": 49}
